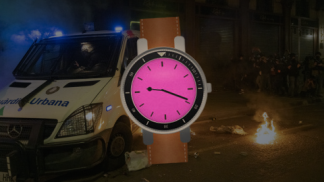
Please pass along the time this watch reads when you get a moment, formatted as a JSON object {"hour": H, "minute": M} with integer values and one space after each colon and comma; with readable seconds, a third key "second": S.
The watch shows {"hour": 9, "minute": 19}
